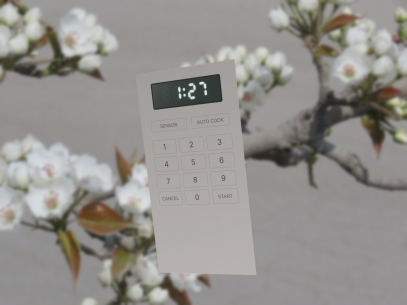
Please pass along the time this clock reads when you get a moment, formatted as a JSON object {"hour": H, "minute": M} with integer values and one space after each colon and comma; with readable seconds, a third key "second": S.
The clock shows {"hour": 1, "minute": 27}
